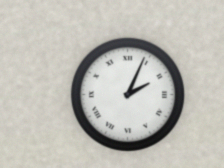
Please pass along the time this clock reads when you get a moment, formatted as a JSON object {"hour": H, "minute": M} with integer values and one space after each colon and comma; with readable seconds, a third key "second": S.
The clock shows {"hour": 2, "minute": 4}
